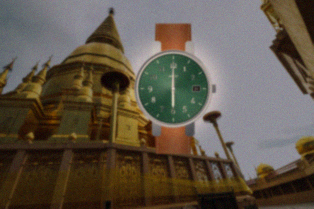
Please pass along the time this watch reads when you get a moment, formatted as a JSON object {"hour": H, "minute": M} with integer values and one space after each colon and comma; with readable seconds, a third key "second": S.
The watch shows {"hour": 6, "minute": 0}
